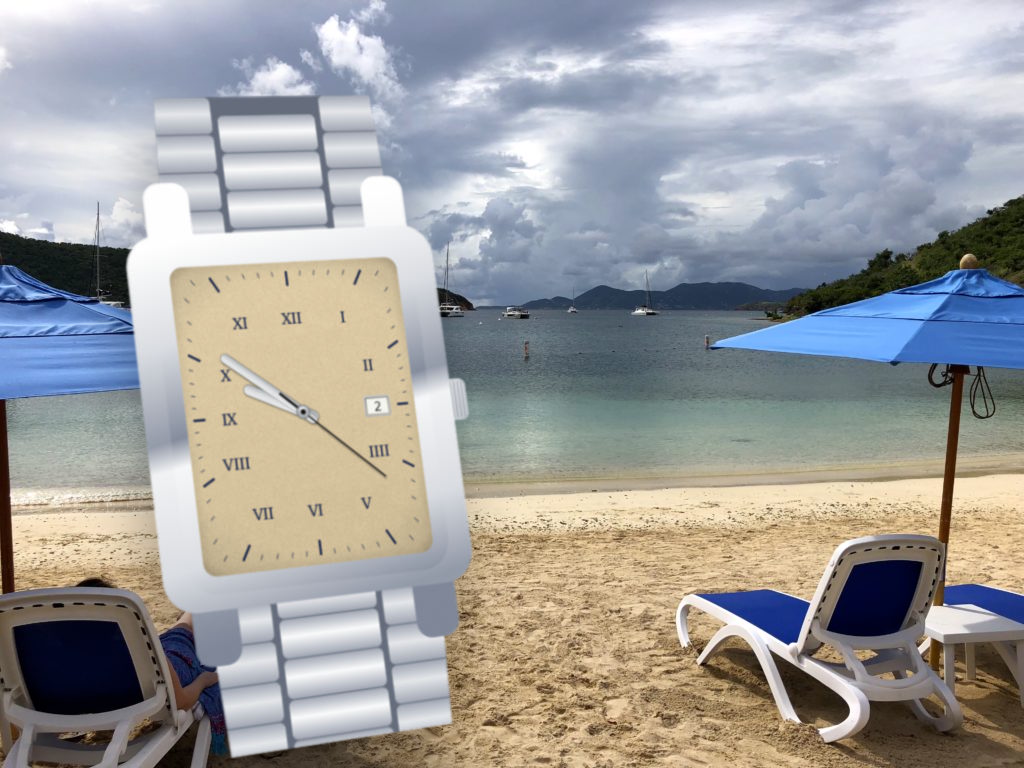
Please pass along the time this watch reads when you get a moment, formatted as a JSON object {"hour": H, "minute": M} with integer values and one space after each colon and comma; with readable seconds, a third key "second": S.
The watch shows {"hour": 9, "minute": 51, "second": 22}
